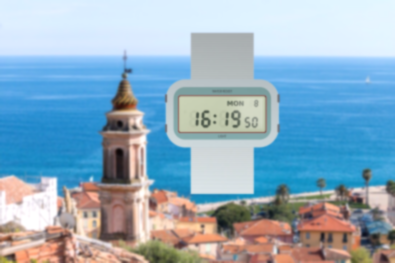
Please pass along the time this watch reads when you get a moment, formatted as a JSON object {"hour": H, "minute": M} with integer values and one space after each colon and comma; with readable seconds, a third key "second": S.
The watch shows {"hour": 16, "minute": 19, "second": 50}
